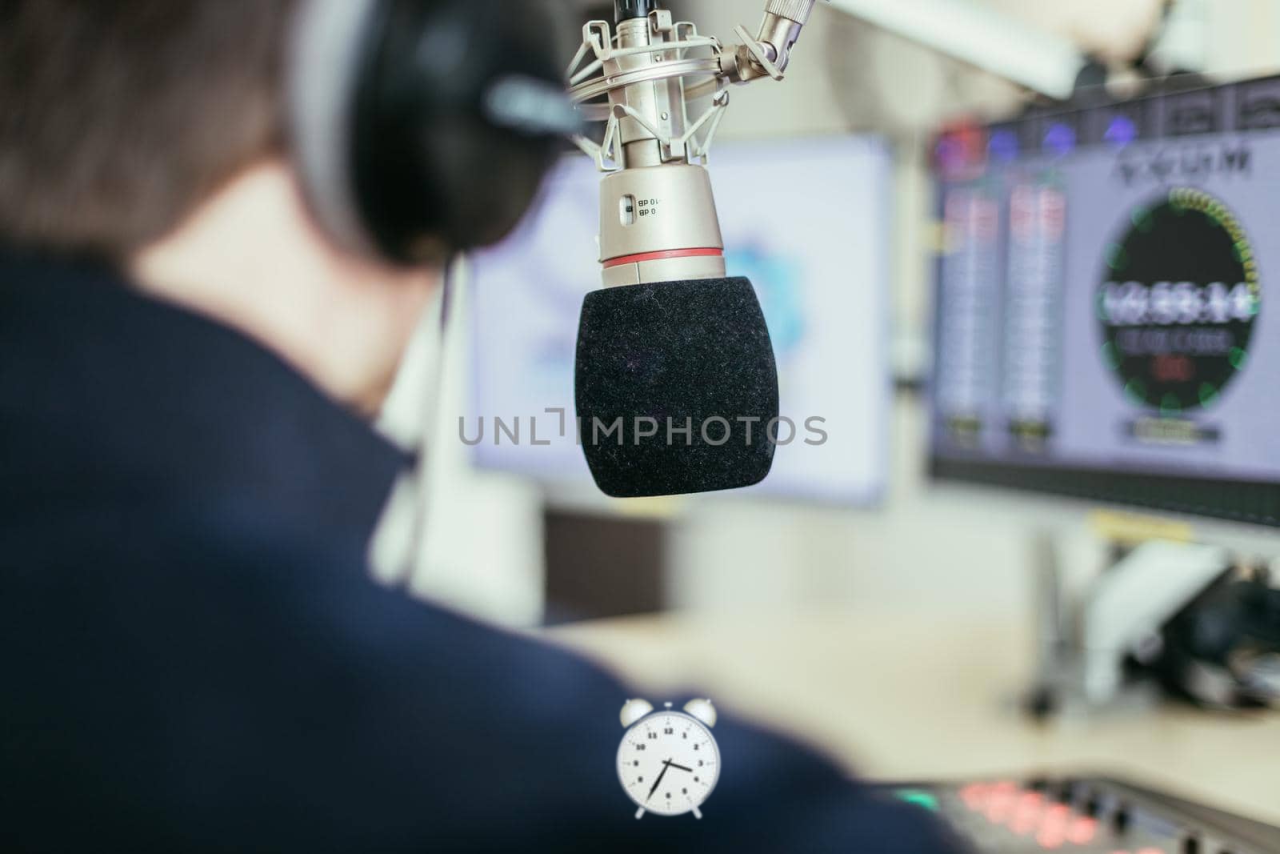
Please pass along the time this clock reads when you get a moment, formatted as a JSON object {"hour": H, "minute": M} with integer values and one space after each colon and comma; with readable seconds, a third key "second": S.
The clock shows {"hour": 3, "minute": 35}
